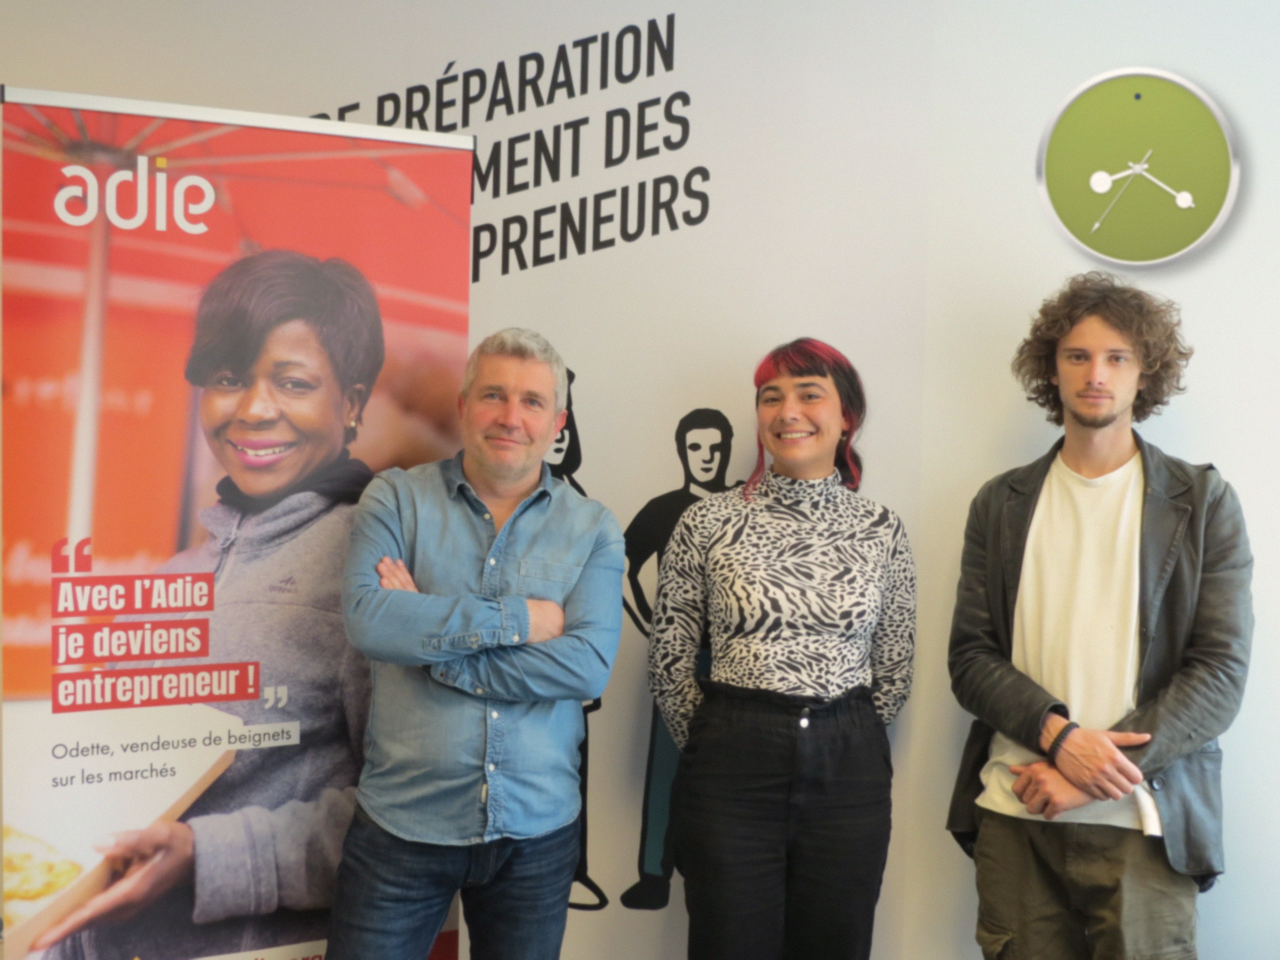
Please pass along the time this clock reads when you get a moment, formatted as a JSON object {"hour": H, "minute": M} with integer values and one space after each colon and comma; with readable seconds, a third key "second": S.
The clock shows {"hour": 8, "minute": 20, "second": 36}
